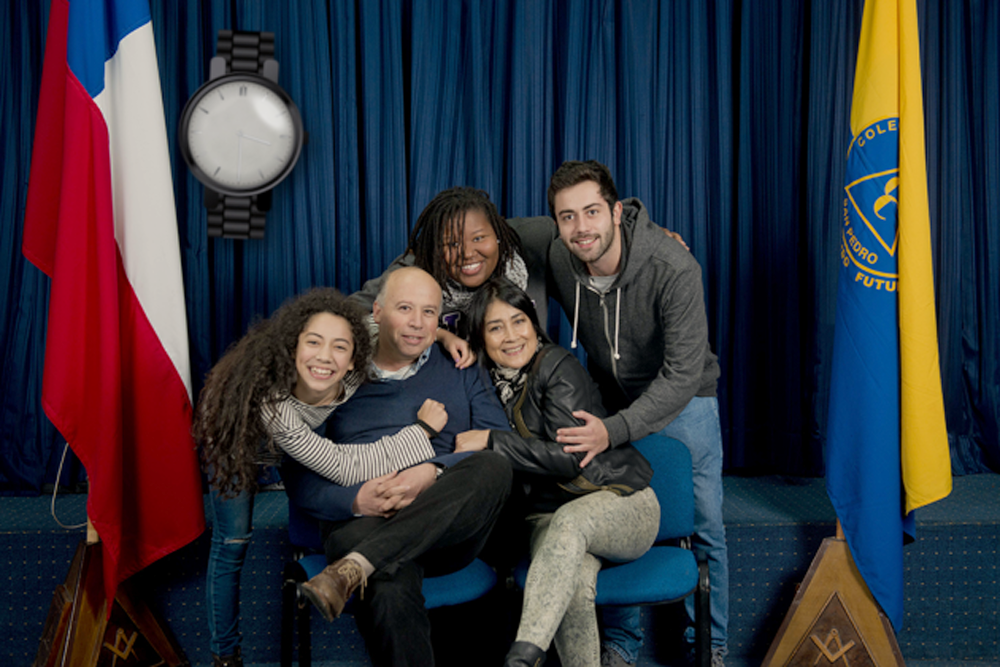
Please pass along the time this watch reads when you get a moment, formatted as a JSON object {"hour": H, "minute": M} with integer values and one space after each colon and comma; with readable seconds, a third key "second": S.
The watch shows {"hour": 3, "minute": 30}
